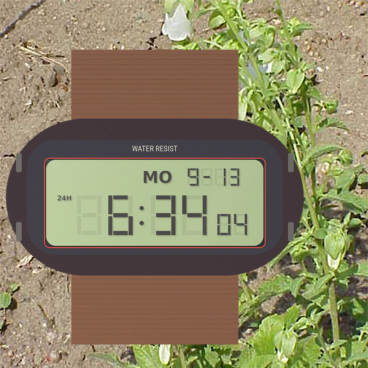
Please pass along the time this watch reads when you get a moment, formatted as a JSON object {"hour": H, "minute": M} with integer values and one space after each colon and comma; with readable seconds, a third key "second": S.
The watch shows {"hour": 6, "minute": 34, "second": 4}
